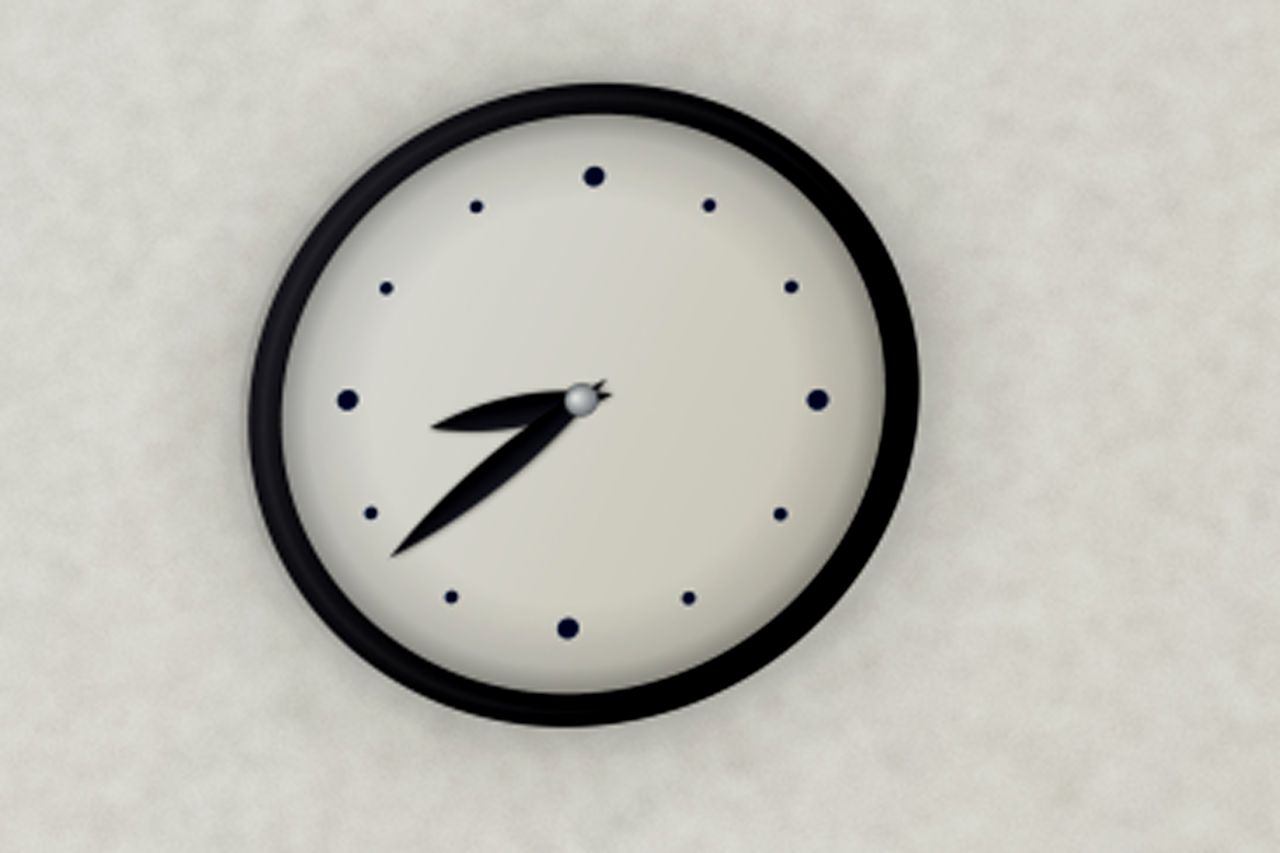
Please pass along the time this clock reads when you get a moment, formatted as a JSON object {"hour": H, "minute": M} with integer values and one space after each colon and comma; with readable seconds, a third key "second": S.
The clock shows {"hour": 8, "minute": 38}
